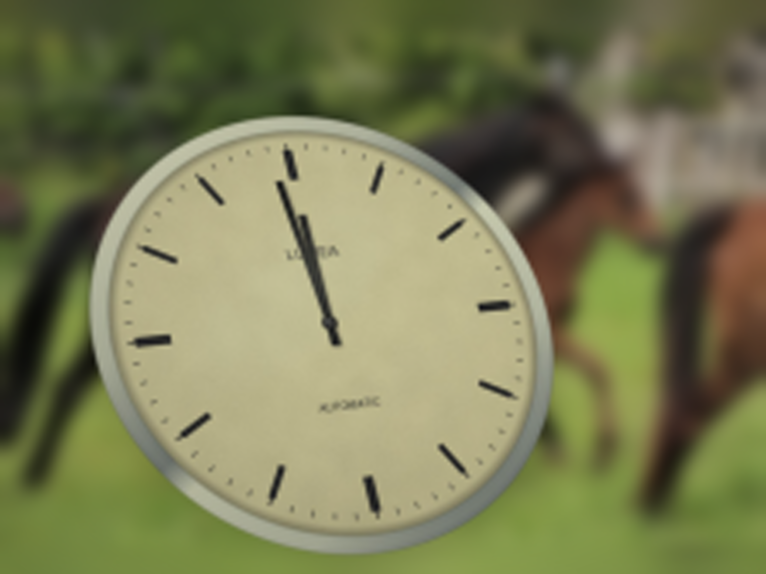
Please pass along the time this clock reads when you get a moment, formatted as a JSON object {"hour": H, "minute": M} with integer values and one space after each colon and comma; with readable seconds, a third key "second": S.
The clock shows {"hour": 11, "minute": 59}
